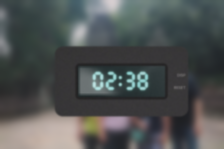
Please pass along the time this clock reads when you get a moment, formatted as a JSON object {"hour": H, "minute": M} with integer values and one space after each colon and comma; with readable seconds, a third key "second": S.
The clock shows {"hour": 2, "minute": 38}
